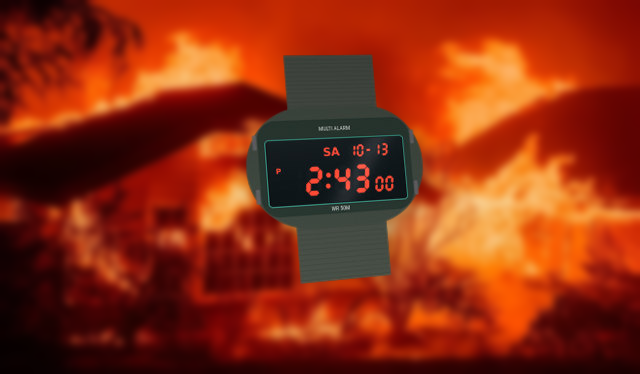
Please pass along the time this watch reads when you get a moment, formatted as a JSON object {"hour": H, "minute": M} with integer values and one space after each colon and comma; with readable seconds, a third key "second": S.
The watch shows {"hour": 2, "minute": 43, "second": 0}
